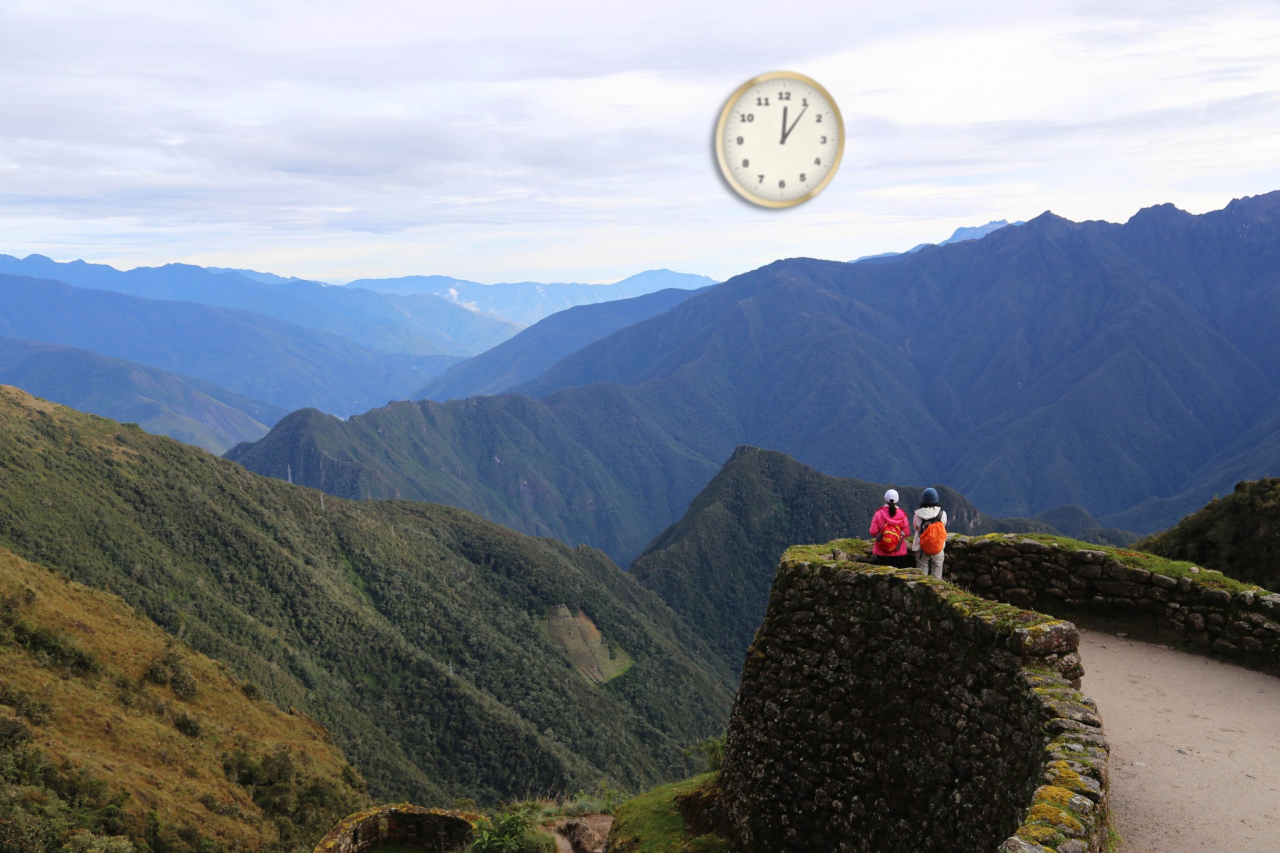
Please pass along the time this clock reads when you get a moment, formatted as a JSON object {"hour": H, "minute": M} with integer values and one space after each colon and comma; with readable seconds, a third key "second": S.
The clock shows {"hour": 12, "minute": 6}
